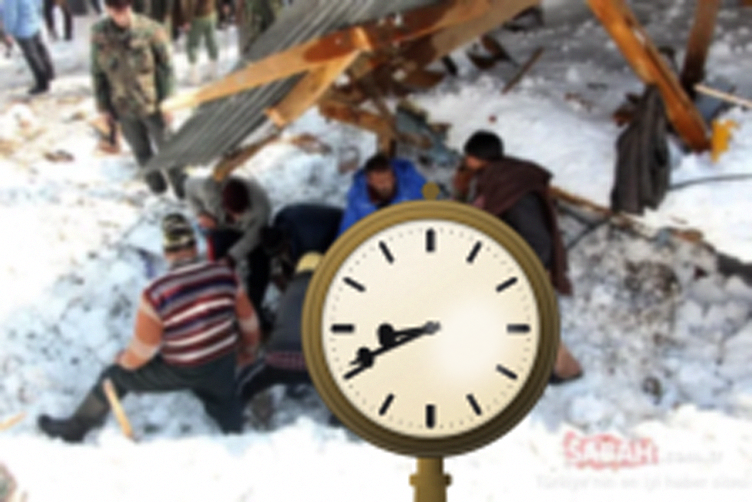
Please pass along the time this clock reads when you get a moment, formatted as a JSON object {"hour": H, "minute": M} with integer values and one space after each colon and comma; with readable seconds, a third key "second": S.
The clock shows {"hour": 8, "minute": 41}
